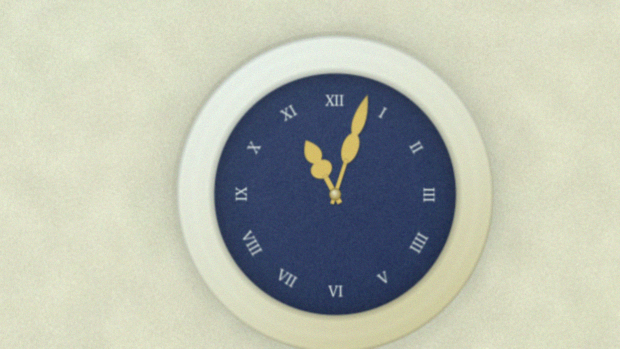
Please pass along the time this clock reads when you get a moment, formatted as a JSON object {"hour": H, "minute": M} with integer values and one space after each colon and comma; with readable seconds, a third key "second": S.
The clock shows {"hour": 11, "minute": 3}
